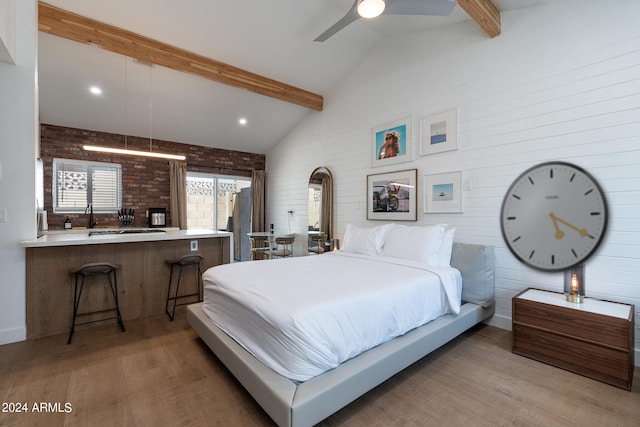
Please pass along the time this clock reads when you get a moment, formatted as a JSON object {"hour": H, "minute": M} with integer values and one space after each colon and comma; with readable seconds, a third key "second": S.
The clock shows {"hour": 5, "minute": 20}
